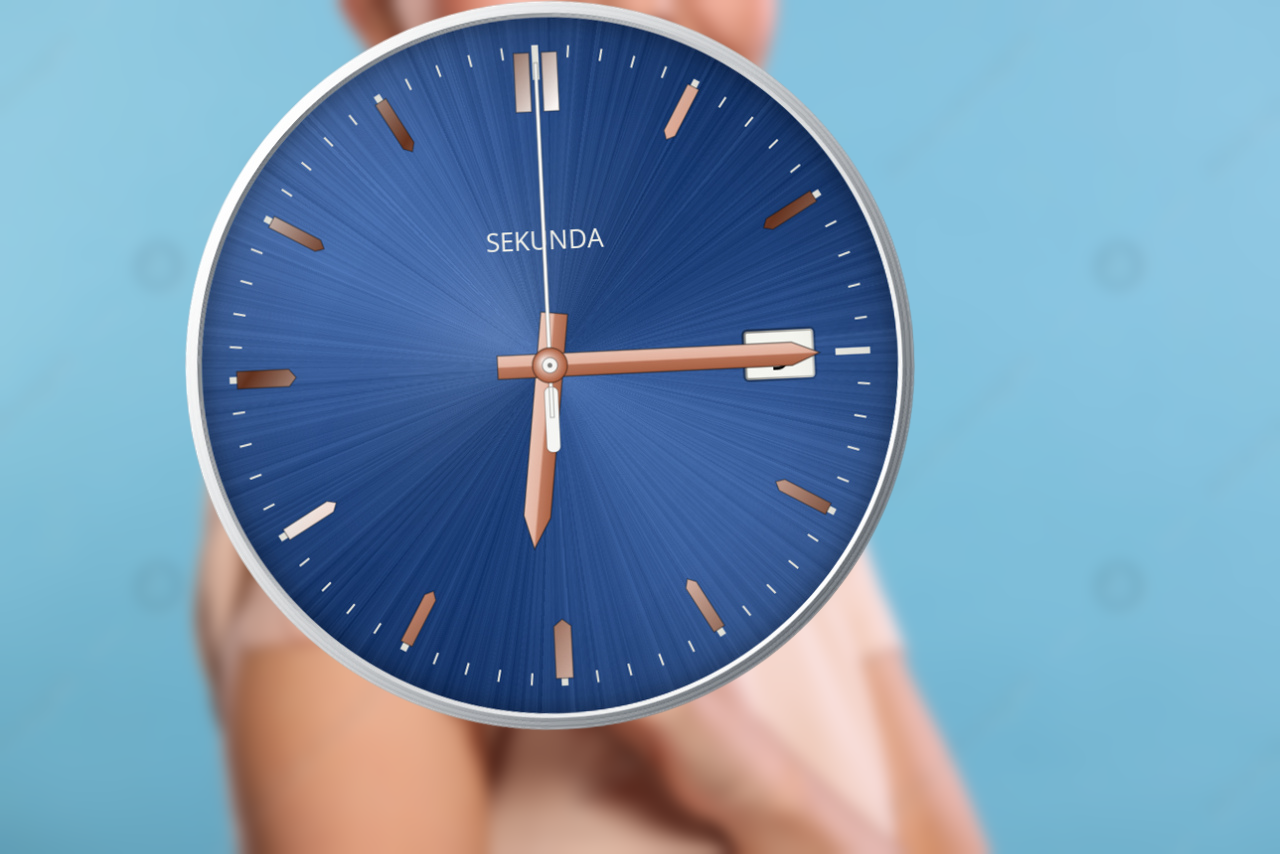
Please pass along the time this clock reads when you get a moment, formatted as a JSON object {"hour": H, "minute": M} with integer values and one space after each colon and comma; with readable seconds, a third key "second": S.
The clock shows {"hour": 6, "minute": 15, "second": 0}
